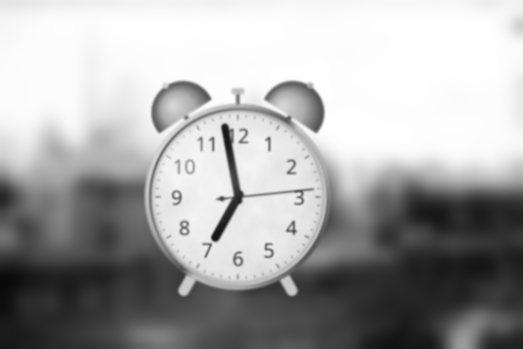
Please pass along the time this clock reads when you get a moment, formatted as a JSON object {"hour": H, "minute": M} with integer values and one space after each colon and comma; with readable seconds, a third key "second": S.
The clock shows {"hour": 6, "minute": 58, "second": 14}
